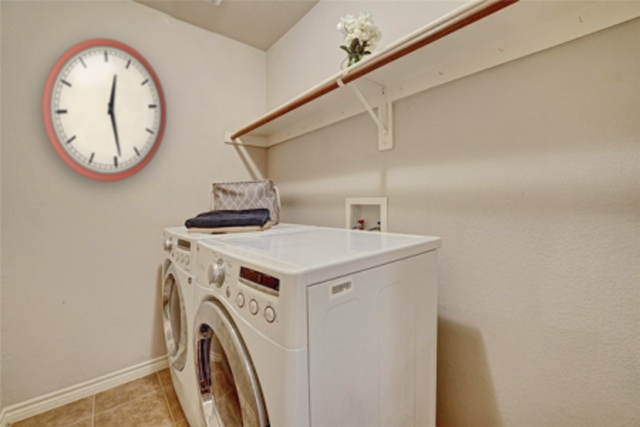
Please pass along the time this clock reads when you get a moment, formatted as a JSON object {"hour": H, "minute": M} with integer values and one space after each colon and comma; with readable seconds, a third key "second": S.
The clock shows {"hour": 12, "minute": 29}
